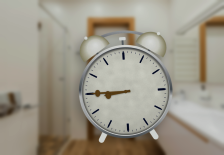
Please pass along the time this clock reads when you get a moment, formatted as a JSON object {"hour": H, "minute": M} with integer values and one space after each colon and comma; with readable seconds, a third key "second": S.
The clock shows {"hour": 8, "minute": 45}
